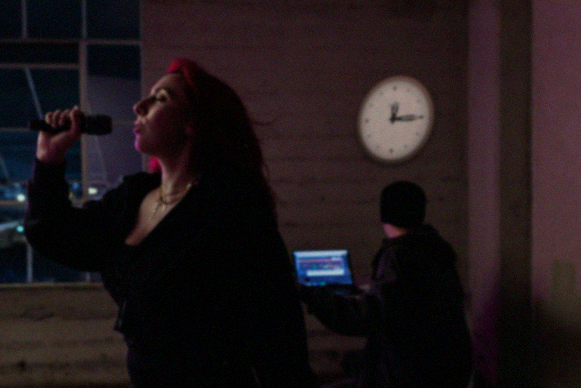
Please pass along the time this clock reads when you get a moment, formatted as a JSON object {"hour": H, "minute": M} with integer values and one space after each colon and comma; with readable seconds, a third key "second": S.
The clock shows {"hour": 12, "minute": 15}
